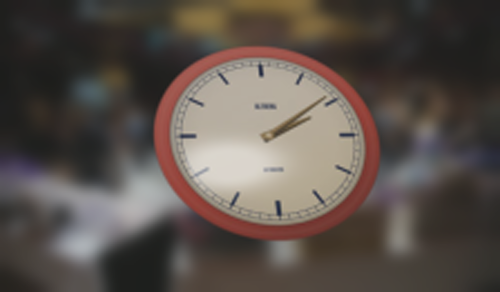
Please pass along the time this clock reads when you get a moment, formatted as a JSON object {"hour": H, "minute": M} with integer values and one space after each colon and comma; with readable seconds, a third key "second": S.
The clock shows {"hour": 2, "minute": 9}
